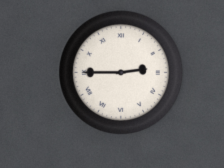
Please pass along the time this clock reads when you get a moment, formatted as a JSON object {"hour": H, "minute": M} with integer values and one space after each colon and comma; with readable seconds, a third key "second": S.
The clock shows {"hour": 2, "minute": 45}
